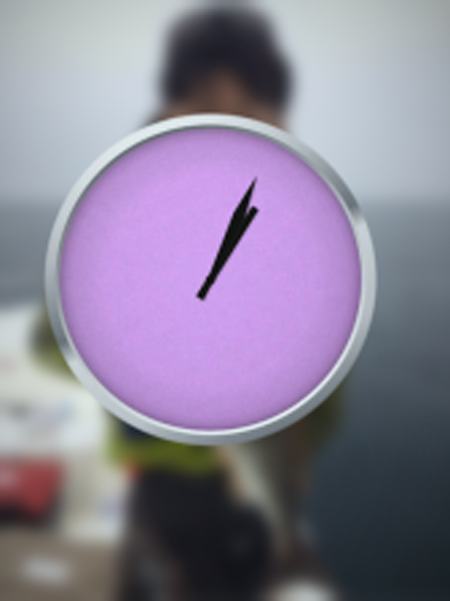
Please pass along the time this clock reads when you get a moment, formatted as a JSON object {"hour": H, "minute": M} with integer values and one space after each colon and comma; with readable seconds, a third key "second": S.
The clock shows {"hour": 1, "minute": 4}
